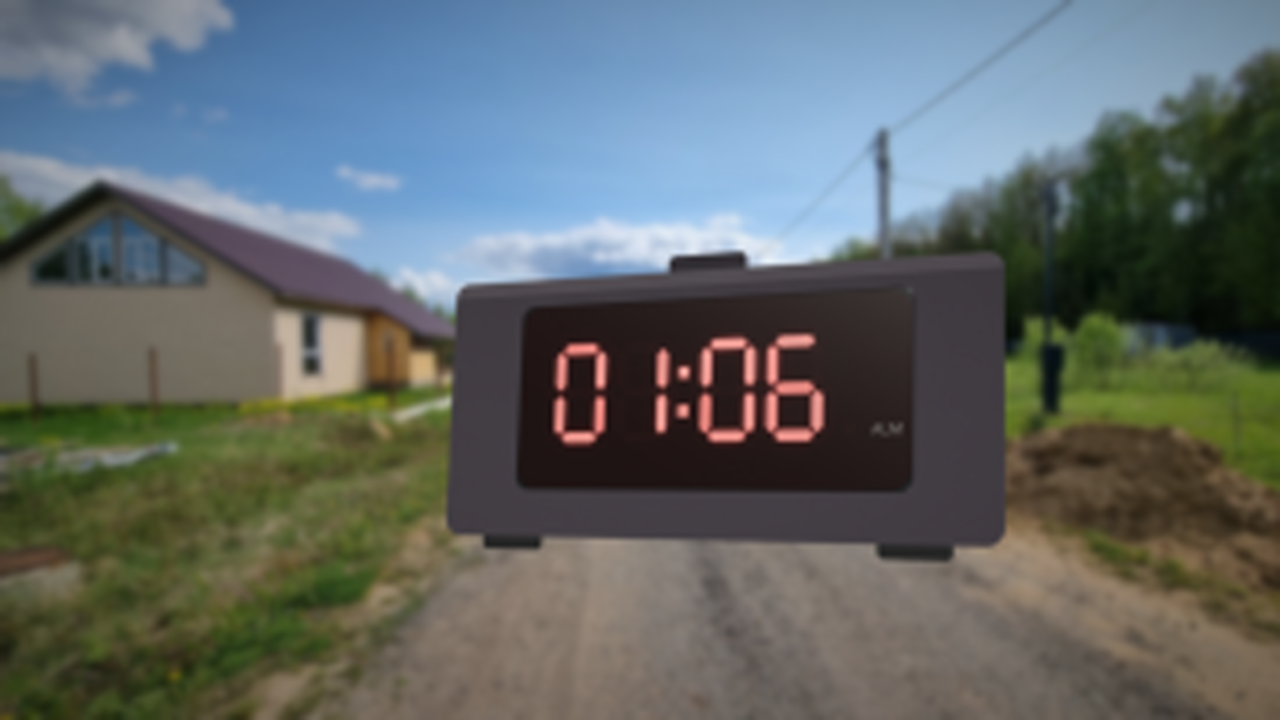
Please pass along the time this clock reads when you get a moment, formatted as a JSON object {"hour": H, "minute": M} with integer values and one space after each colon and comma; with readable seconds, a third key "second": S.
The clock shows {"hour": 1, "minute": 6}
